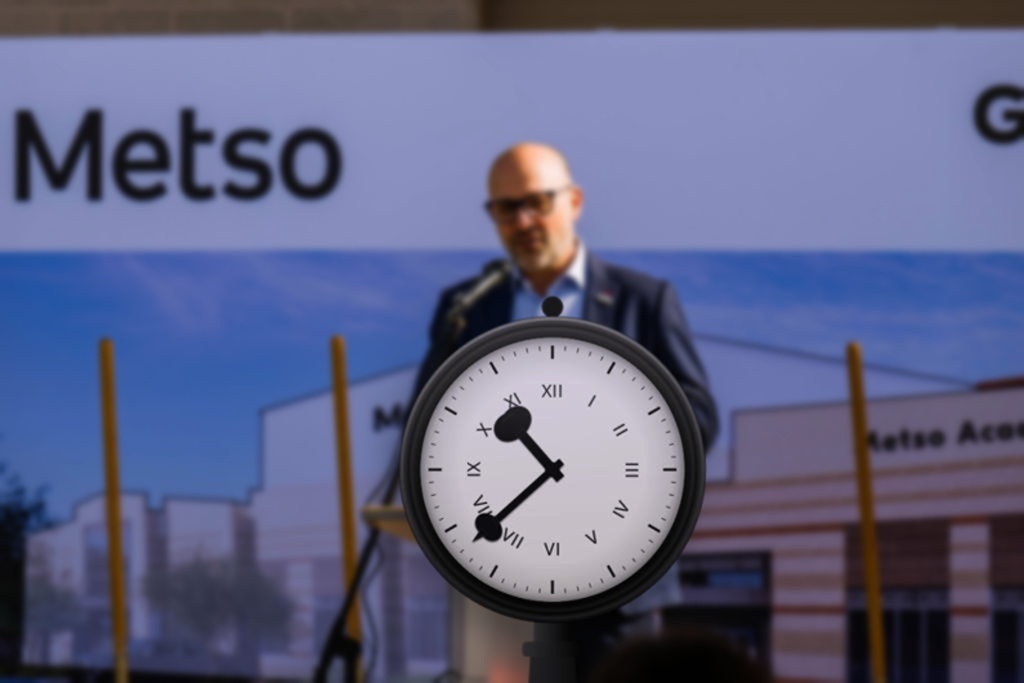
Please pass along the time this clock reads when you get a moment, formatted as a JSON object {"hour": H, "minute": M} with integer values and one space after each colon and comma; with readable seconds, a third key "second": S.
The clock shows {"hour": 10, "minute": 38}
